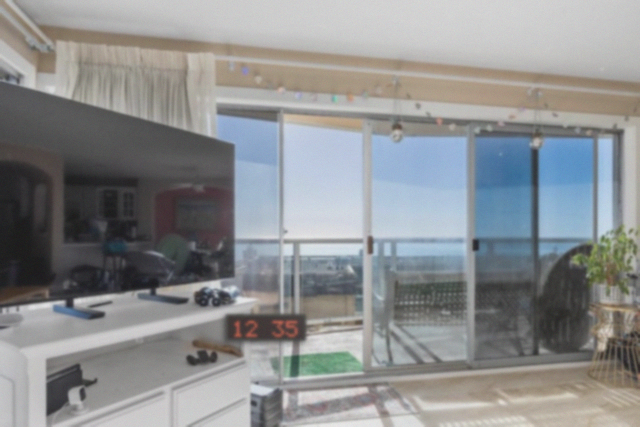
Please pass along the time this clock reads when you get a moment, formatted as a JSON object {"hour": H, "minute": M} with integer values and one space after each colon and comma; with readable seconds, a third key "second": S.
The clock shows {"hour": 12, "minute": 35}
